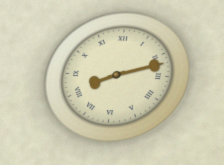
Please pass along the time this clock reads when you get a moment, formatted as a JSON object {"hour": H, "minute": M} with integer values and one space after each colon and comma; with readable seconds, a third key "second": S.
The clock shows {"hour": 8, "minute": 12}
